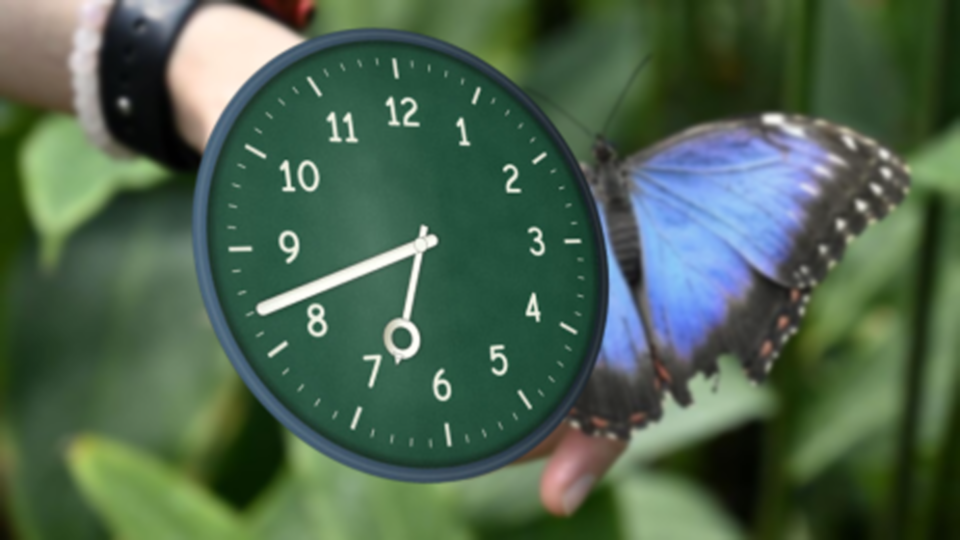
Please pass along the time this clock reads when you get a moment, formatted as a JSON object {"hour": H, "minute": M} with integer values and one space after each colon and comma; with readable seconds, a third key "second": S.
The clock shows {"hour": 6, "minute": 42}
